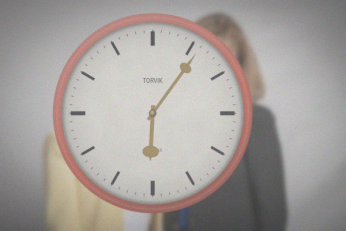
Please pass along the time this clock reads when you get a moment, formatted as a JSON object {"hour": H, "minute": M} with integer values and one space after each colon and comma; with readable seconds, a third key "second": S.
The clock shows {"hour": 6, "minute": 6}
